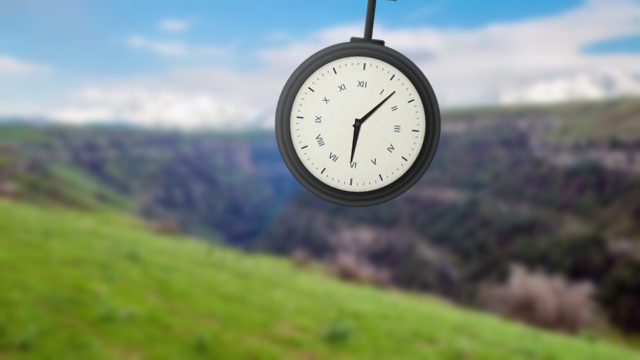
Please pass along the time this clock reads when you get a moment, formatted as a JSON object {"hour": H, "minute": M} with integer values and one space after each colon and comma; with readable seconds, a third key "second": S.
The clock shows {"hour": 6, "minute": 7}
